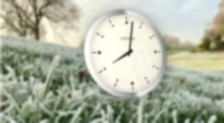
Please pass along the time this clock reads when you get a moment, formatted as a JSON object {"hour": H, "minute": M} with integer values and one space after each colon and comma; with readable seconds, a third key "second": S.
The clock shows {"hour": 8, "minute": 2}
